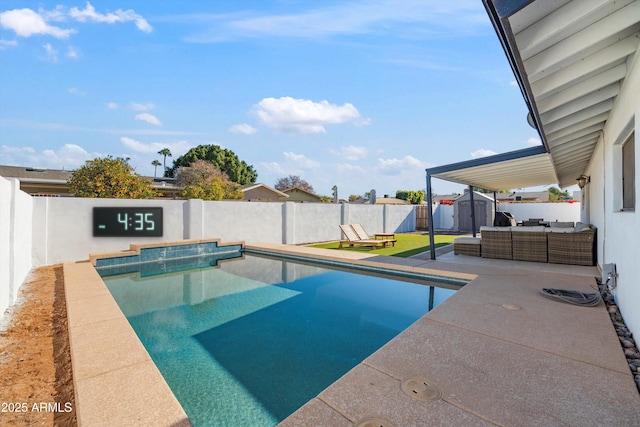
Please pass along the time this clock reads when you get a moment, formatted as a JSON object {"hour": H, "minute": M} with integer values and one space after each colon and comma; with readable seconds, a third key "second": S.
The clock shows {"hour": 4, "minute": 35}
